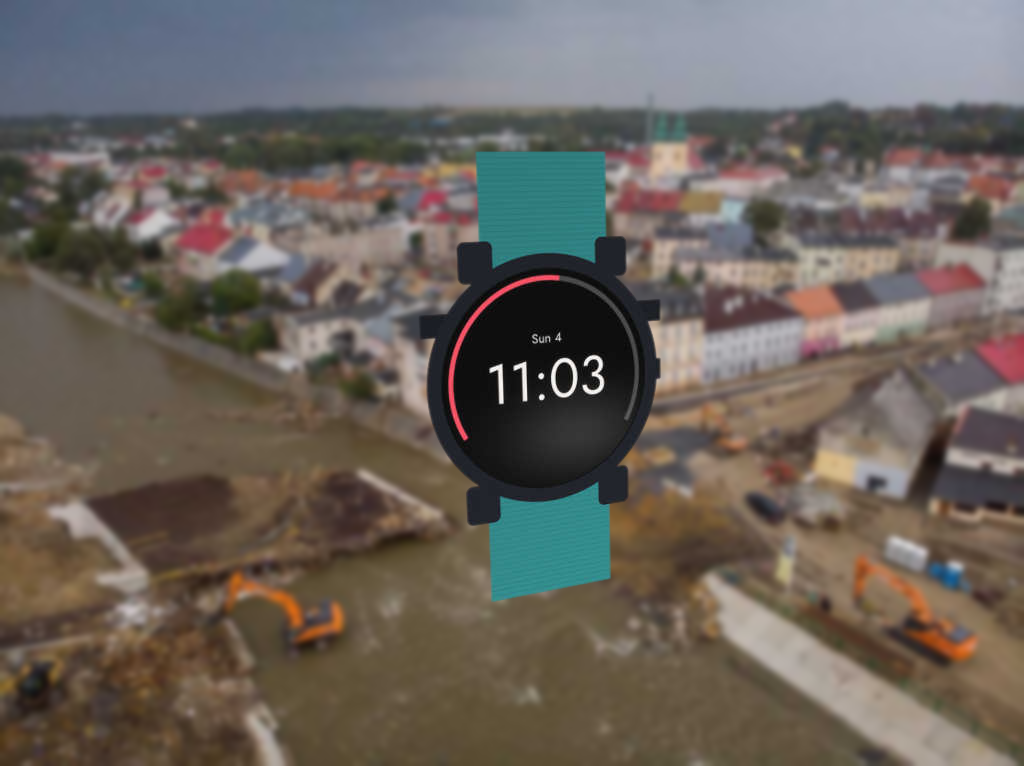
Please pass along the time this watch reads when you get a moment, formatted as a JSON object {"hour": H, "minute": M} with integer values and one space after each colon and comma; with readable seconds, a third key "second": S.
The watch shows {"hour": 11, "minute": 3}
